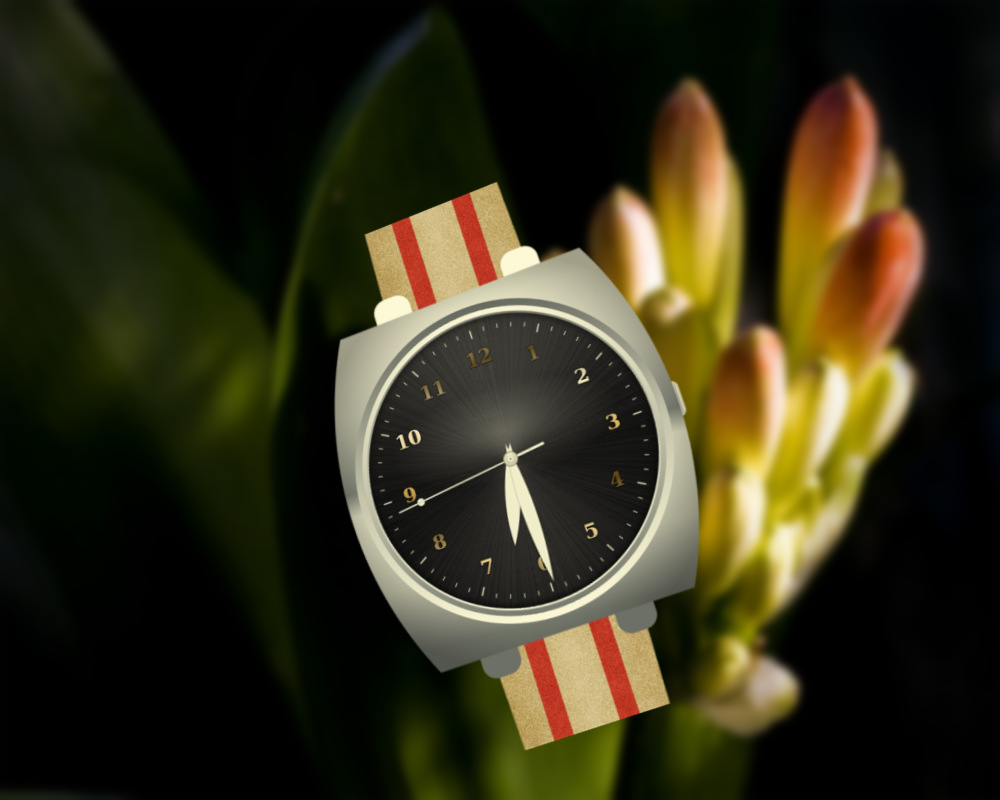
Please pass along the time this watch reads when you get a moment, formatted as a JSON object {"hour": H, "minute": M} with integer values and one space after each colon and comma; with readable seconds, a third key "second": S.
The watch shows {"hour": 6, "minute": 29, "second": 44}
